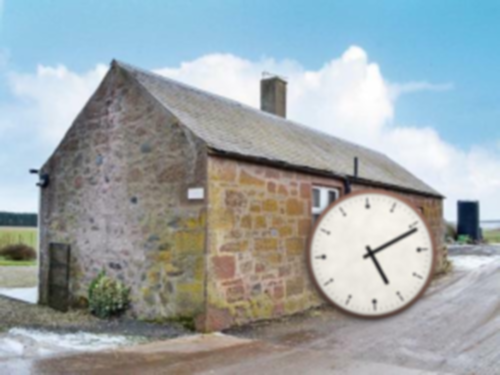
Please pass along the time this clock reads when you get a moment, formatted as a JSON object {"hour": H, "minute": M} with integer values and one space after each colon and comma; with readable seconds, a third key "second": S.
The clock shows {"hour": 5, "minute": 11}
